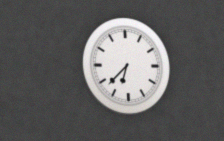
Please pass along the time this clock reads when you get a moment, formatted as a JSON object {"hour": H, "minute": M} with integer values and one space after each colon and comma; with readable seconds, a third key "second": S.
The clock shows {"hour": 6, "minute": 38}
